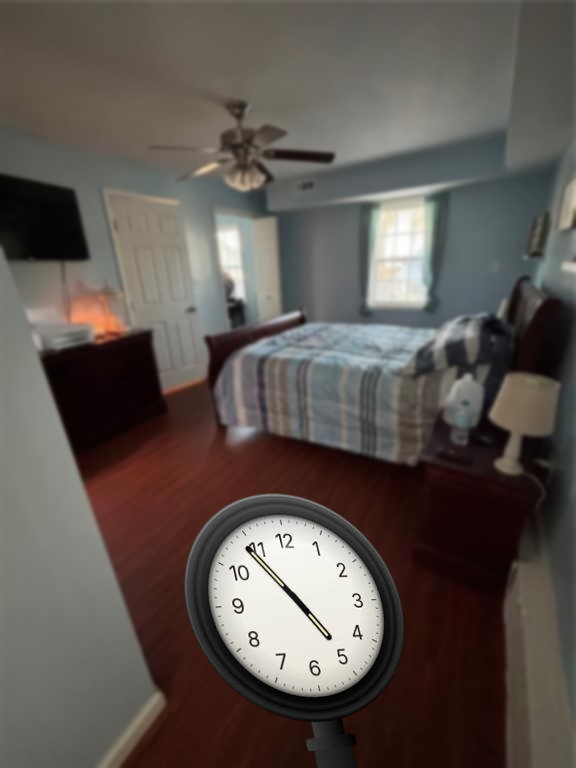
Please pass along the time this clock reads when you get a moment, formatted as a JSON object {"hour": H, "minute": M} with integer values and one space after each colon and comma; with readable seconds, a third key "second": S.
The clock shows {"hour": 4, "minute": 54}
